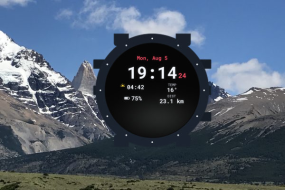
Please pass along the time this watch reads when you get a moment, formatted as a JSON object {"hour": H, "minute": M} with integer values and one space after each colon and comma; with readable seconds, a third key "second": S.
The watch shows {"hour": 19, "minute": 14}
